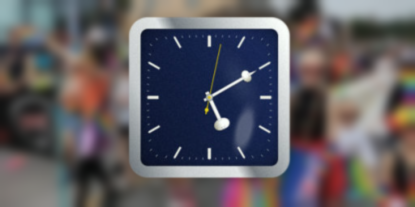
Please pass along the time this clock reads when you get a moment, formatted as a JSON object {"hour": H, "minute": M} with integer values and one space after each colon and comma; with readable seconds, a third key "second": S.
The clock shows {"hour": 5, "minute": 10, "second": 2}
